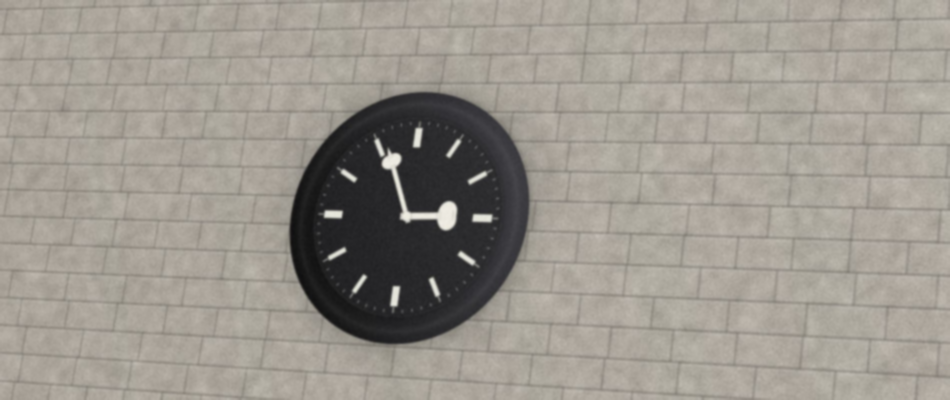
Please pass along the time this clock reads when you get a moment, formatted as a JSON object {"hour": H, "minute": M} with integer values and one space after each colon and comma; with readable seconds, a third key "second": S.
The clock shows {"hour": 2, "minute": 56}
